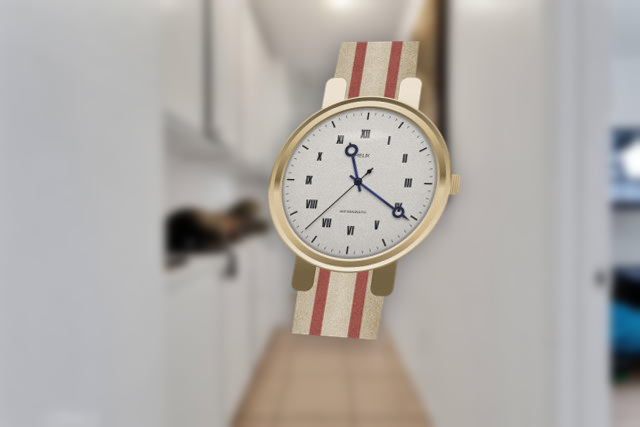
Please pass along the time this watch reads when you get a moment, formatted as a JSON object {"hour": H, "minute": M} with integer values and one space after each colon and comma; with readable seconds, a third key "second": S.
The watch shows {"hour": 11, "minute": 20, "second": 37}
